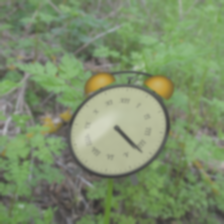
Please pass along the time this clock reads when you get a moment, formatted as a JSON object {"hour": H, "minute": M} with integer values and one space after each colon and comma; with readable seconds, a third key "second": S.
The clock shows {"hour": 4, "minute": 21}
